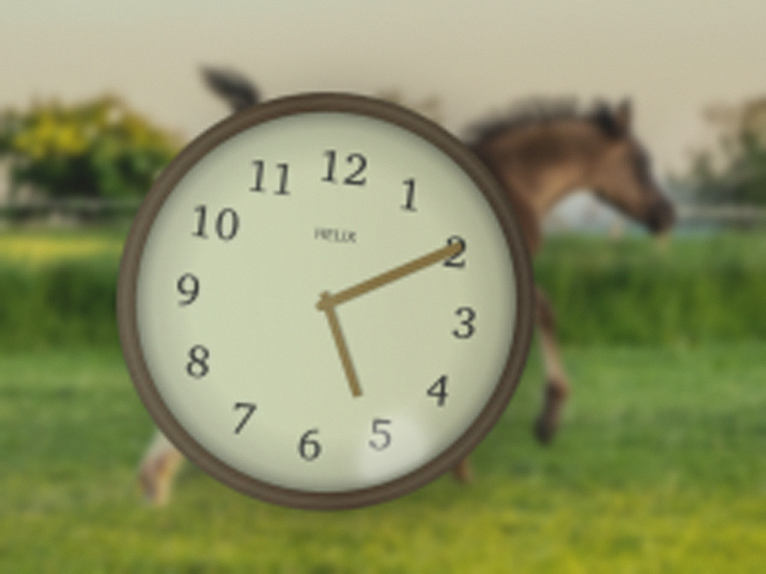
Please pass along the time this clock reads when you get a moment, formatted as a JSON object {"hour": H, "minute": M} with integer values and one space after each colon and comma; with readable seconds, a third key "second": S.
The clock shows {"hour": 5, "minute": 10}
